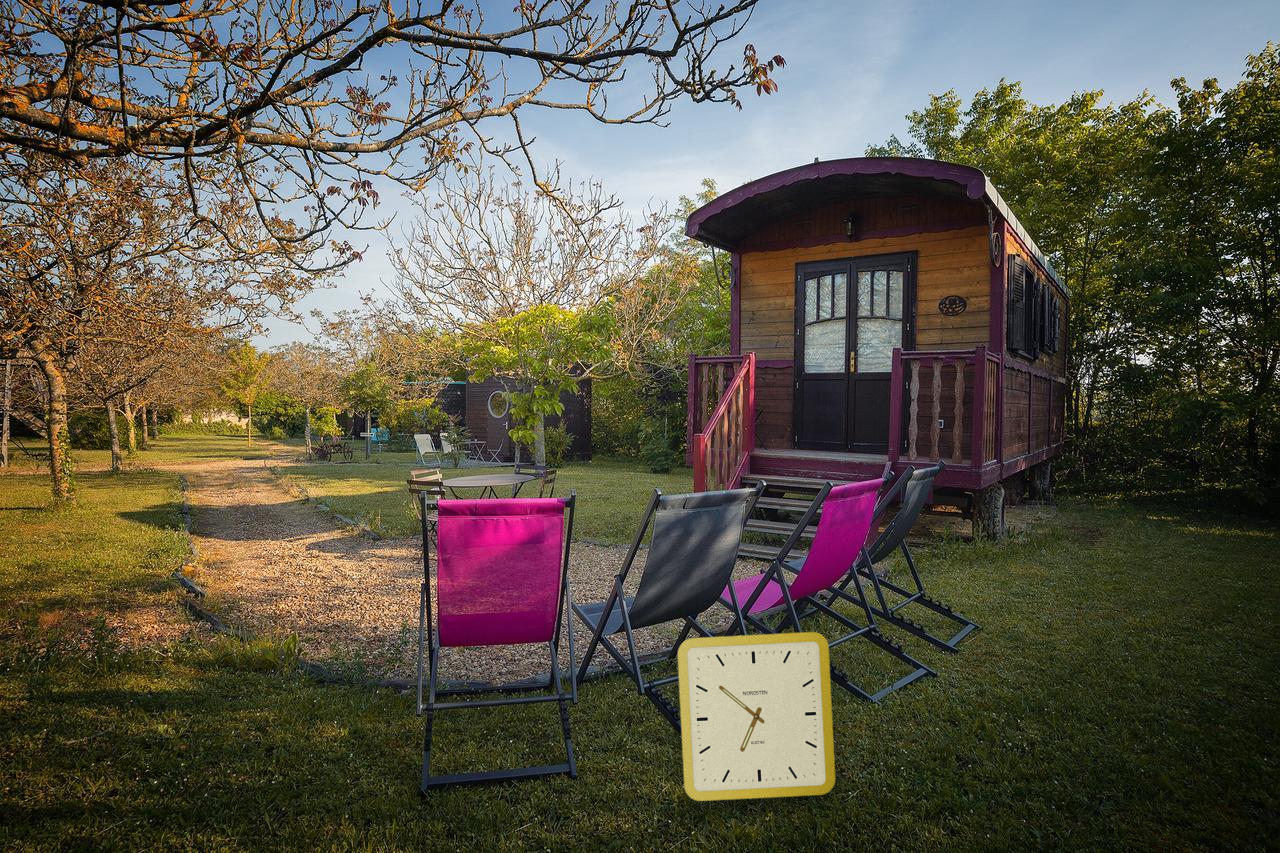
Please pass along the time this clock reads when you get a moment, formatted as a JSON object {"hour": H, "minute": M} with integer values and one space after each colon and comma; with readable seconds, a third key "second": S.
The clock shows {"hour": 6, "minute": 52}
